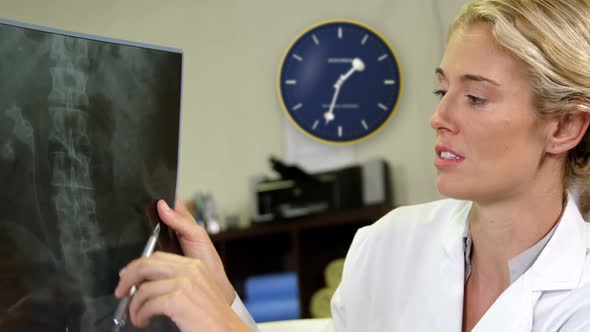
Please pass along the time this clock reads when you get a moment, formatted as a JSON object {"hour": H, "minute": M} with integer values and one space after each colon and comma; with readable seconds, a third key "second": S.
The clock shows {"hour": 1, "minute": 33}
